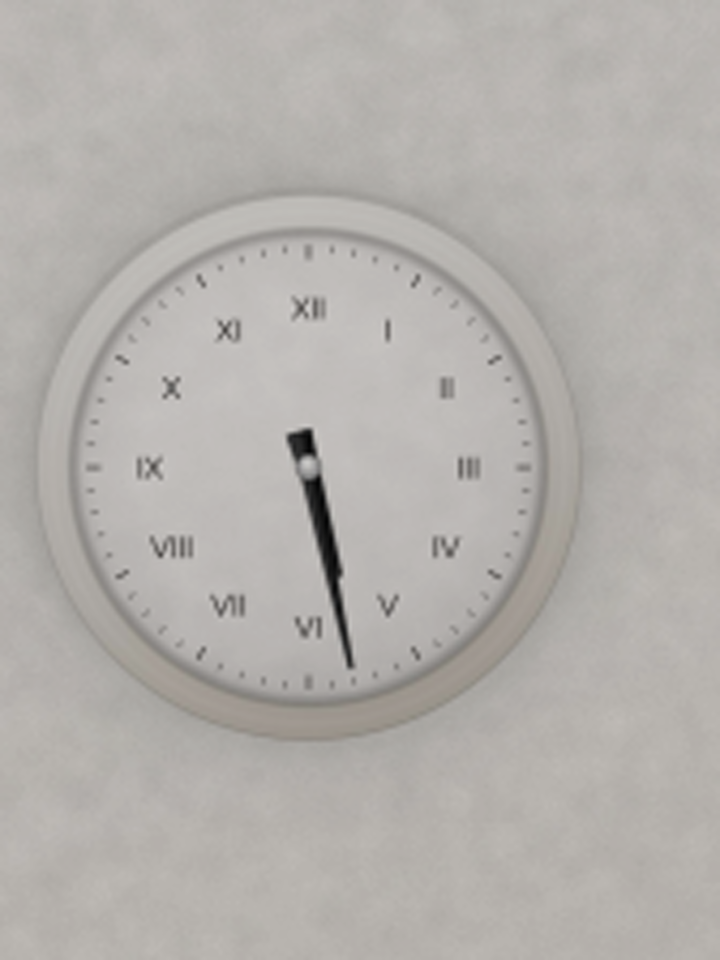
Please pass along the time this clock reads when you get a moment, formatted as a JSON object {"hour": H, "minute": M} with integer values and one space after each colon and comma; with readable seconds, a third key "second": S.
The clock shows {"hour": 5, "minute": 28}
